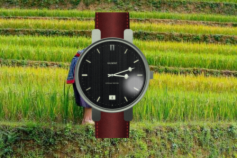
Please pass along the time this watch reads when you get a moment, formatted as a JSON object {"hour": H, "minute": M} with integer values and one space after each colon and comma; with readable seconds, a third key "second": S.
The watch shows {"hour": 3, "minute": 12}
